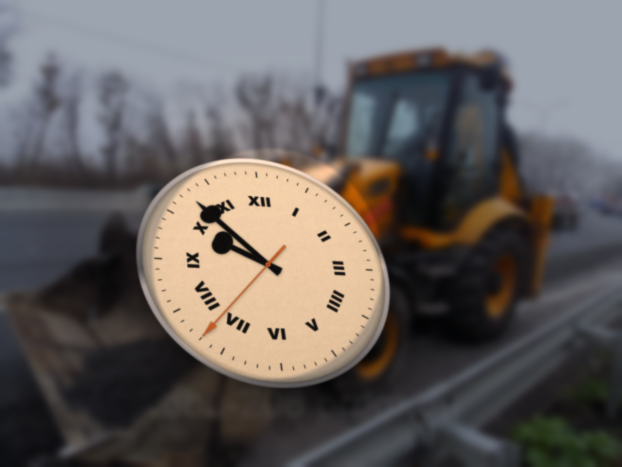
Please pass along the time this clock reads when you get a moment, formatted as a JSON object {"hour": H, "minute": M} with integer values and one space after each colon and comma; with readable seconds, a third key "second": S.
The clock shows {"hour": 9, "minute": 52, "second": 37}
